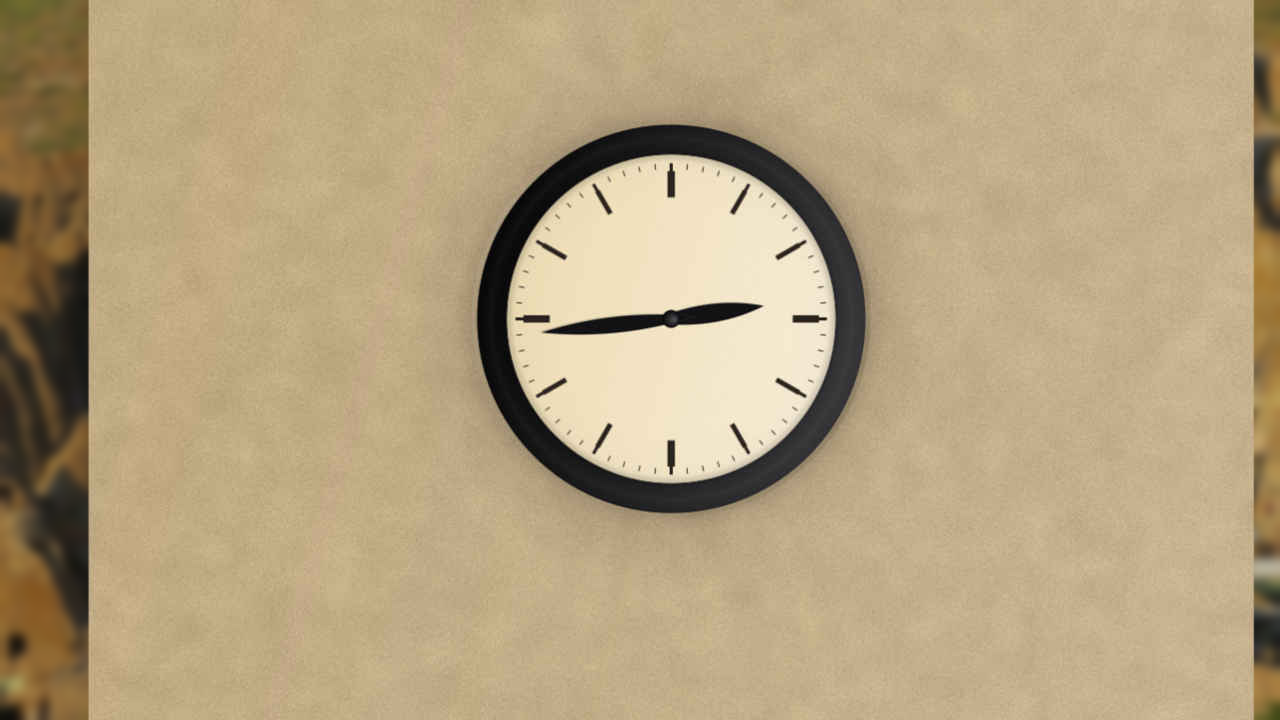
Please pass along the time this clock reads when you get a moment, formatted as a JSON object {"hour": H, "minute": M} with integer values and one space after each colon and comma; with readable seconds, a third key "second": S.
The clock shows {"hour": 2, "minute": 44}
